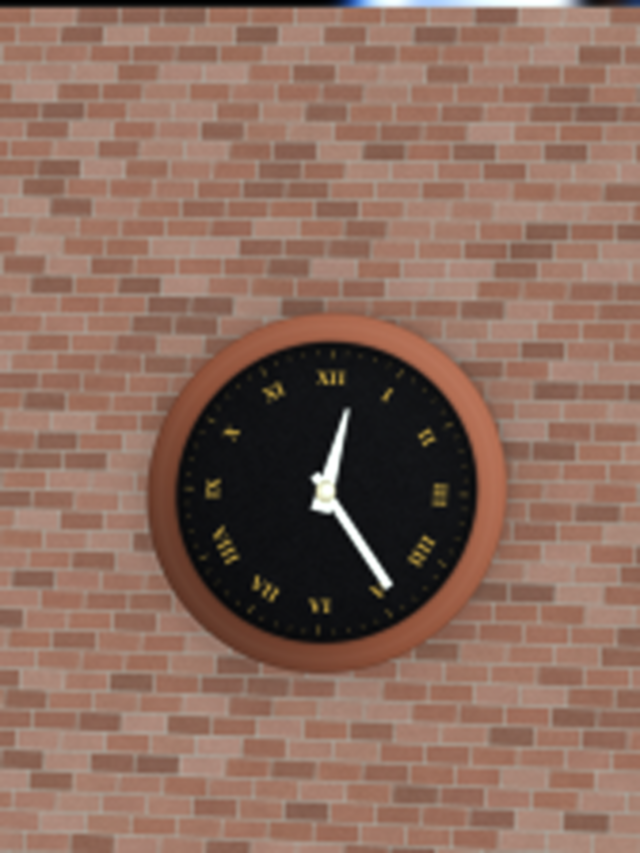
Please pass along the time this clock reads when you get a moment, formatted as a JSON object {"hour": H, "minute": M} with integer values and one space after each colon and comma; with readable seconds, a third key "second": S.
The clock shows {"hour": 12, "minute": 24}
